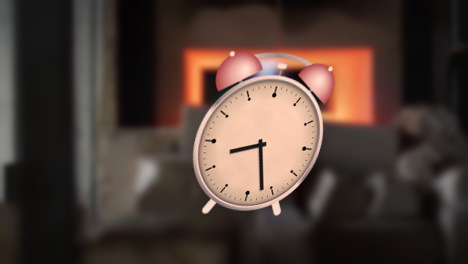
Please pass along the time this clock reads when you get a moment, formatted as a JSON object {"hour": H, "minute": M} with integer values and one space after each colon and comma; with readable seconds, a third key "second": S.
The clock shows {"hour": 8, "minute": 27}
